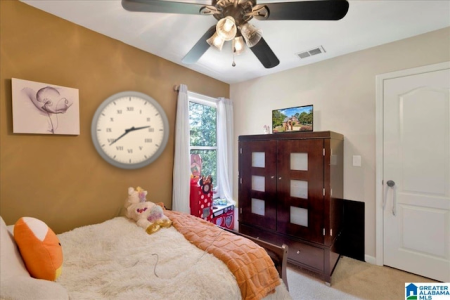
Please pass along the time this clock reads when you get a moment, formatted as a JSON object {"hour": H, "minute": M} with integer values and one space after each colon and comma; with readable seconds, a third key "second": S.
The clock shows {"hour": 2, "minute": 39}
